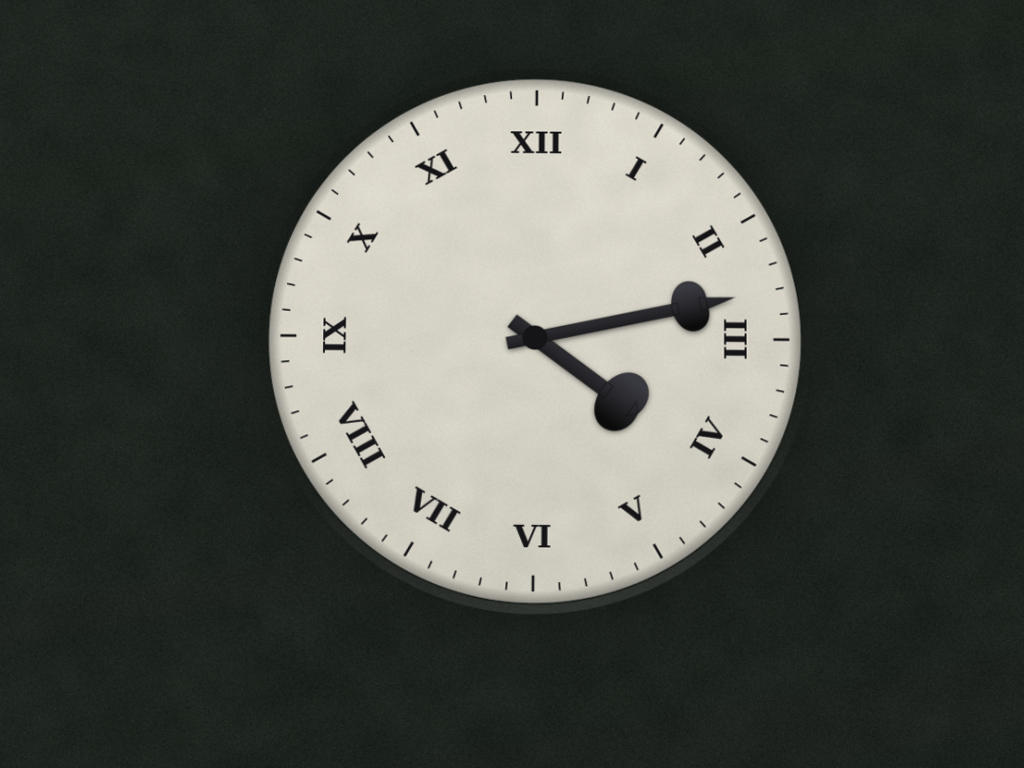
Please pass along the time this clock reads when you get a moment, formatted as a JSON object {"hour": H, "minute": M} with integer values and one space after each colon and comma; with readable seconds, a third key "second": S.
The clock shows {"hour": 4, "minute": 13}
